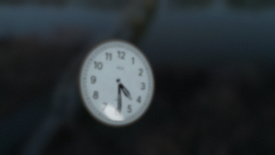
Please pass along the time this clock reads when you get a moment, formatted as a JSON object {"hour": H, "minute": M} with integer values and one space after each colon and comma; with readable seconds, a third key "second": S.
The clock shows {"hour": 4, "minute": 29}
